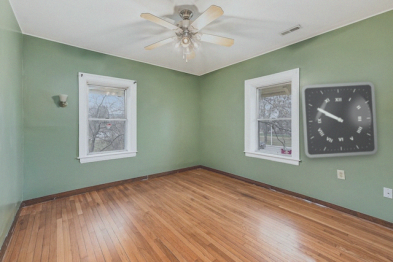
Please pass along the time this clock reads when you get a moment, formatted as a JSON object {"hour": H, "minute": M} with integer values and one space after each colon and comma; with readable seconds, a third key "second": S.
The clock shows {"hour": 9, "minute": 50}
